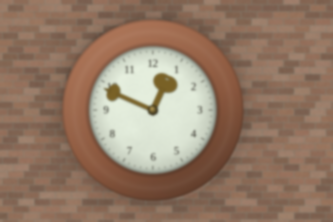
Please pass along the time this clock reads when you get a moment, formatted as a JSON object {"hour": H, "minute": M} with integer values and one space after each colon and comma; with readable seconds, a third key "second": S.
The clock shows {"hour": 12, "minute": 49}
